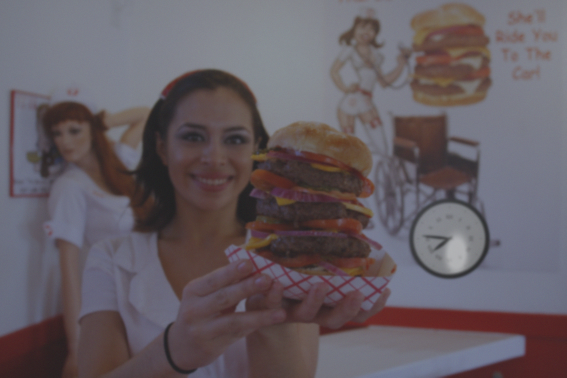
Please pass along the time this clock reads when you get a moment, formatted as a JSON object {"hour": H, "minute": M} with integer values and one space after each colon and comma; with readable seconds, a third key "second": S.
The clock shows {"hour": 7, "minute": 46}
